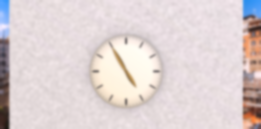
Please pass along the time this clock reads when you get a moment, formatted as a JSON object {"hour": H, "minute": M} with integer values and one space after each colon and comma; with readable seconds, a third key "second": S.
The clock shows {"hour": 4, "minute": 55}
